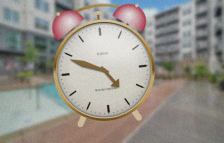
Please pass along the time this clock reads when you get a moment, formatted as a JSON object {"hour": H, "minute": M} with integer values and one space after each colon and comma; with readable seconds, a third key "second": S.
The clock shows {"hour": 4, "minute": 49}
